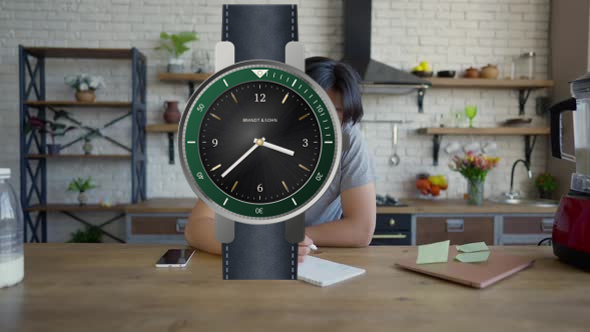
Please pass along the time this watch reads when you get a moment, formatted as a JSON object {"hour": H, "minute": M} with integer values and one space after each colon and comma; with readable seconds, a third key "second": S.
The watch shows {"hour": 3, "minute": 38}
